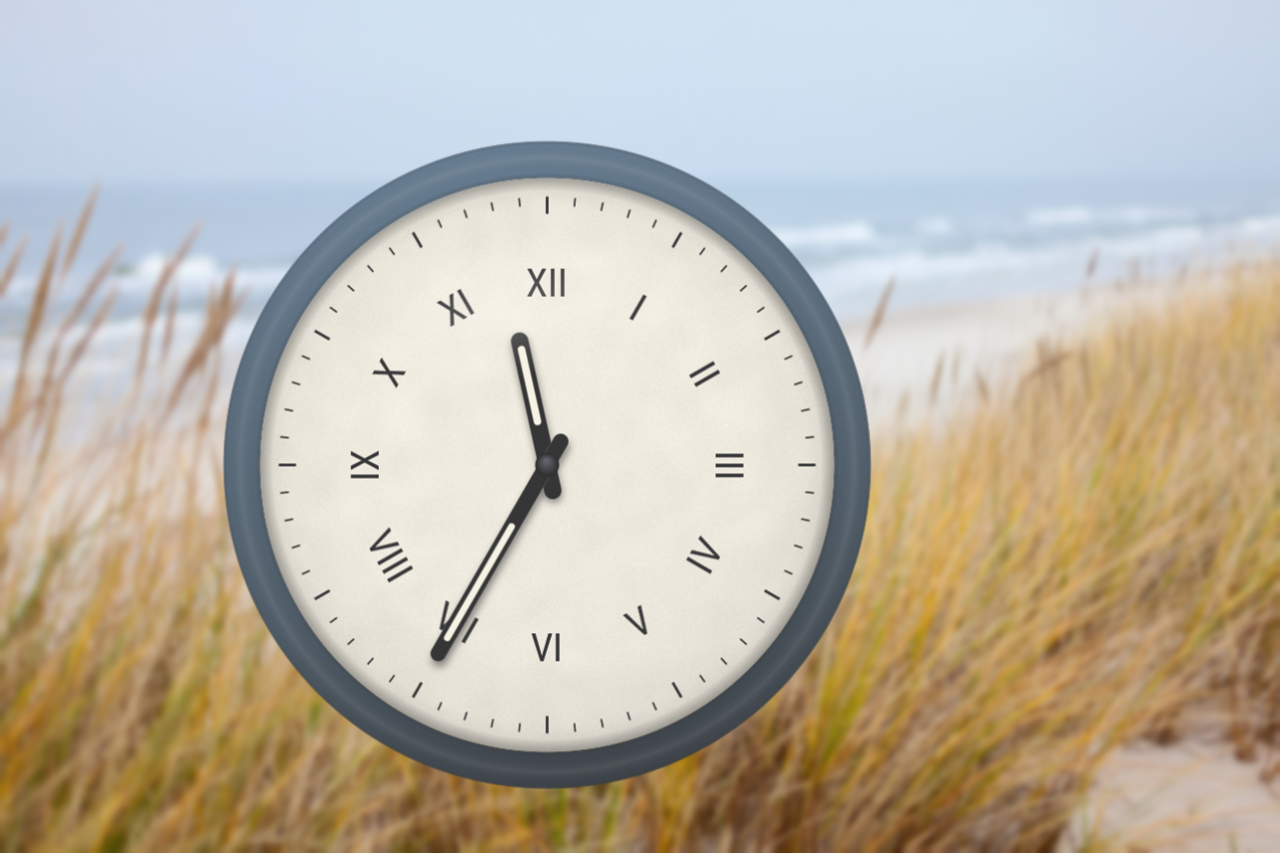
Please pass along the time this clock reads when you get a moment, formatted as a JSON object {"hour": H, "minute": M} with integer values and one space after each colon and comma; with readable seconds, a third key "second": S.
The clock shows {"hour": 11, "minute": 35}
